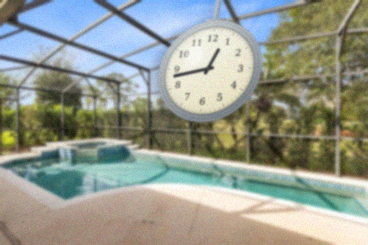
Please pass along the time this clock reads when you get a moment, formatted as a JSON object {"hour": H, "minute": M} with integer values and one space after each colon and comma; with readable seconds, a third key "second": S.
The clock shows {"hour": 12, "minute": 43}
